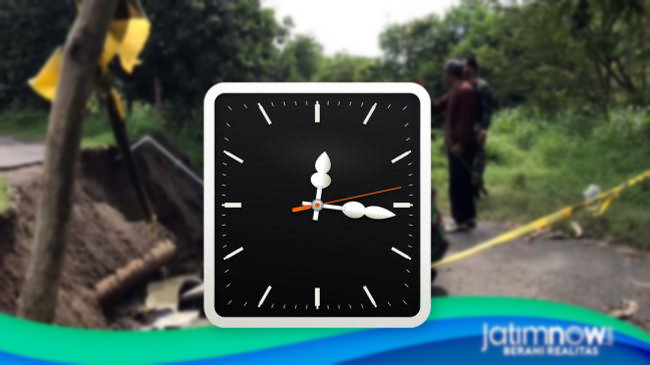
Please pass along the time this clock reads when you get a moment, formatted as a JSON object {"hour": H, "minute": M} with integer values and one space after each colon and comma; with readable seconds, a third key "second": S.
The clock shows {"hour": 12, "minute": 16, "second": 13}
